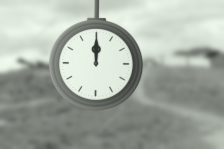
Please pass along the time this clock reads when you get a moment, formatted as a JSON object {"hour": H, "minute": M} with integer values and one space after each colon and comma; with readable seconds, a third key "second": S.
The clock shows {"hour": 12, "minute": 0}
